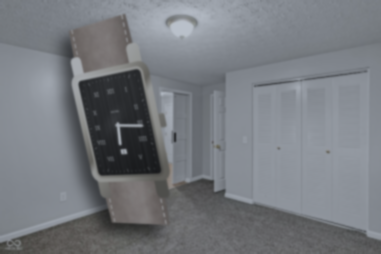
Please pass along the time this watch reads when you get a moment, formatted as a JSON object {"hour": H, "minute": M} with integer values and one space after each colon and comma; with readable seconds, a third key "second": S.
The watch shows {"hour": 6, "minute": 16}
